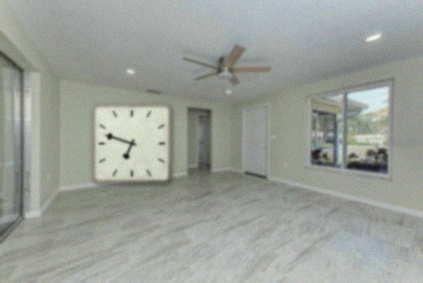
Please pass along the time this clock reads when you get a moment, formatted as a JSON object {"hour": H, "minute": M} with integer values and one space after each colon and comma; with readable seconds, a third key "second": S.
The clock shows {"hour": 6, "minute": 48}
